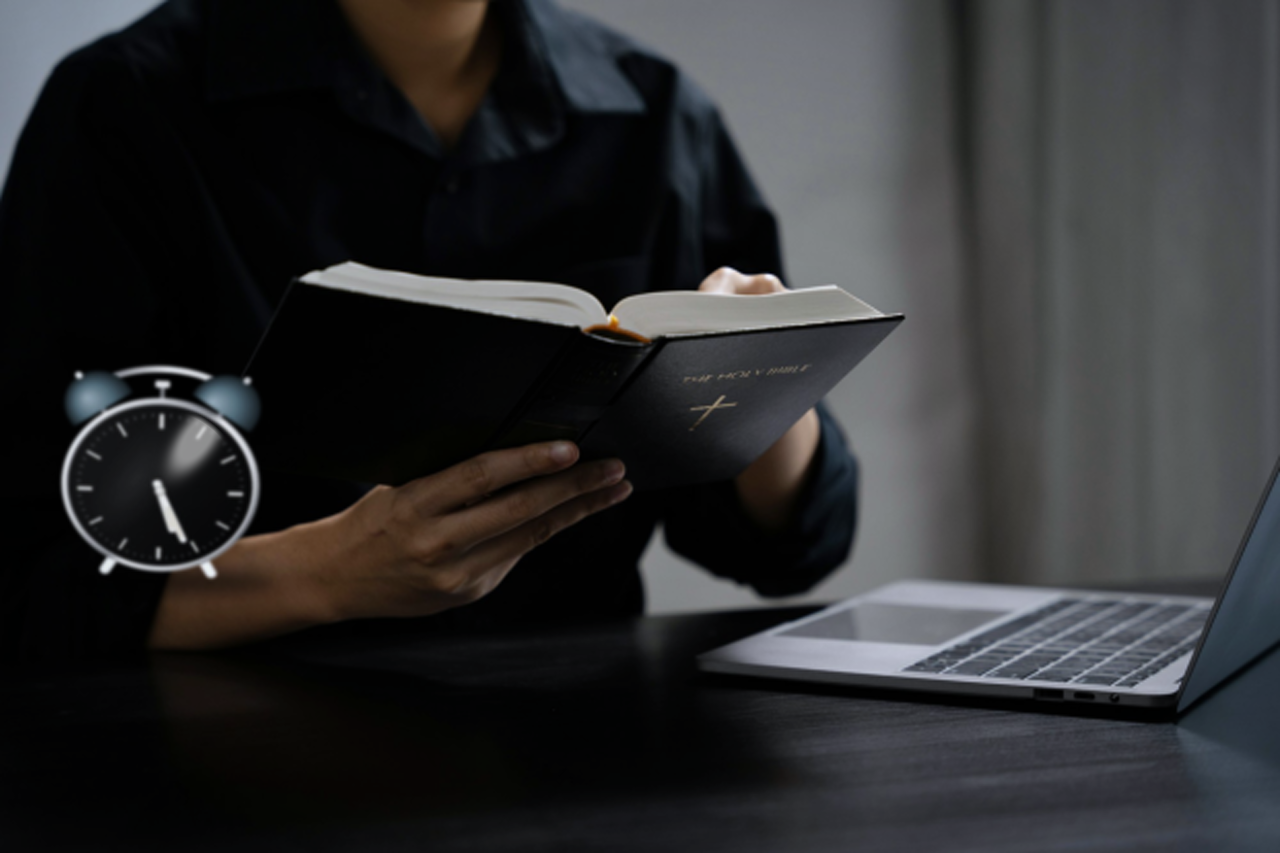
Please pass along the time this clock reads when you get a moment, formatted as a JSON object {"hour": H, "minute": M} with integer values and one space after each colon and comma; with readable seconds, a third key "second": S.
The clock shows {"hour": 5, "minute": 26}
